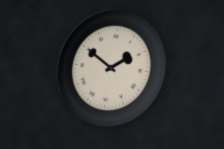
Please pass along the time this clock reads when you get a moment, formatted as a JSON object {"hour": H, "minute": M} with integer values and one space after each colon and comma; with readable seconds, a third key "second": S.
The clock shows {"hour": 1, "minute": 50}
